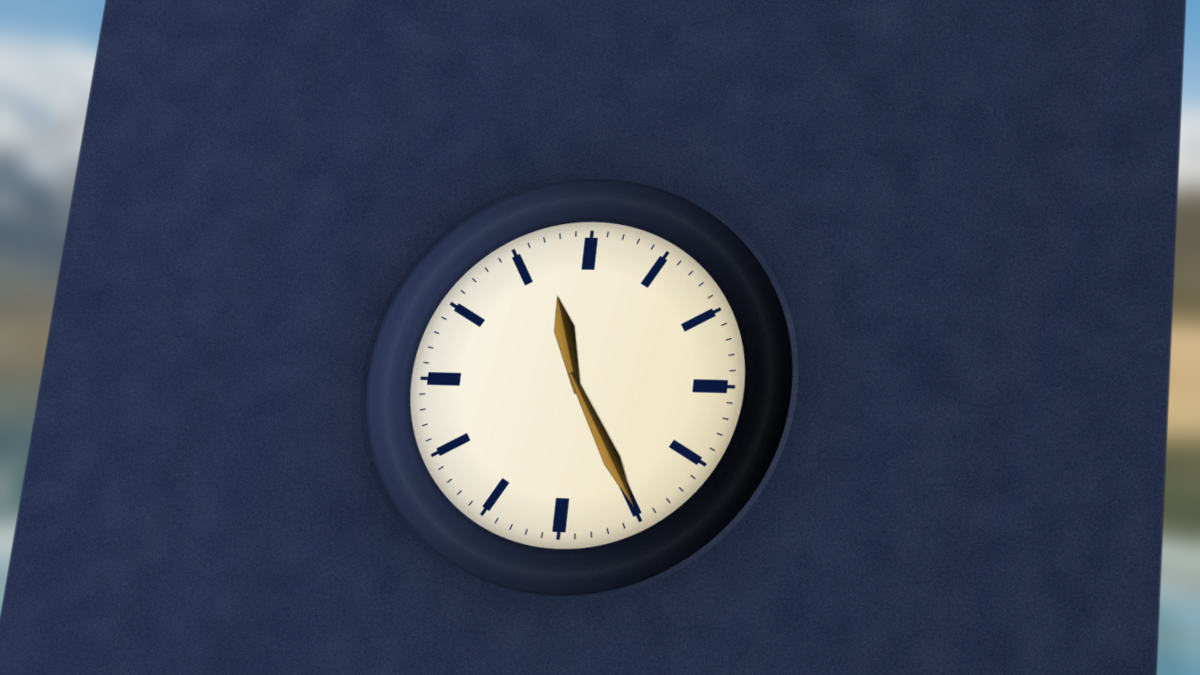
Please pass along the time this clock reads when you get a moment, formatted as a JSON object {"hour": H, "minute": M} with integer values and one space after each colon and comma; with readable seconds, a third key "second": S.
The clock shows {"hour": 11, "minute": 25}
